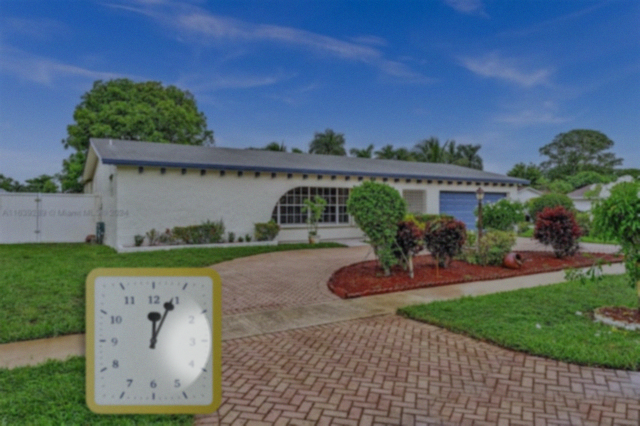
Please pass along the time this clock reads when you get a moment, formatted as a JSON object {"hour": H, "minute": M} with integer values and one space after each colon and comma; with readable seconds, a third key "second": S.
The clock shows {"hour": 12, "minute": 4}
